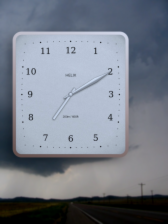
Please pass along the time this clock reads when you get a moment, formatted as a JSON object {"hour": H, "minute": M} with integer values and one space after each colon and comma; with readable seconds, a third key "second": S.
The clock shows {"hour": 7, "minute": 10}
